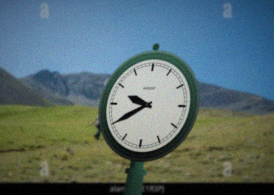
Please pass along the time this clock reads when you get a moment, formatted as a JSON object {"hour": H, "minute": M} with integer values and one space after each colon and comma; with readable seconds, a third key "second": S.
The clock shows {"hour": 9, "minute": 40}
